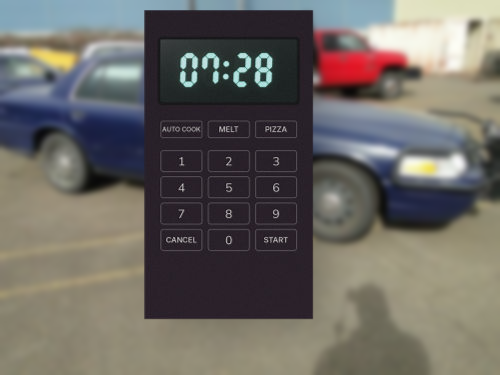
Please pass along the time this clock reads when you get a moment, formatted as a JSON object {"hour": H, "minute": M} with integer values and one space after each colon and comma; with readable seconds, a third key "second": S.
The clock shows {"hour": 7, "minute": 28}
